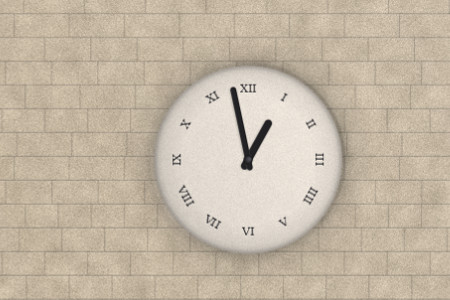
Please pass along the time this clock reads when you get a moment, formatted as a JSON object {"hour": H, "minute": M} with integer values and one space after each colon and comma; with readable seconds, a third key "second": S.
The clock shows {"hour": 12, "minute": 58}
